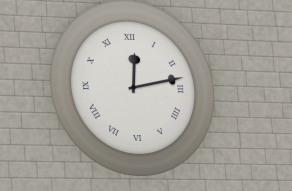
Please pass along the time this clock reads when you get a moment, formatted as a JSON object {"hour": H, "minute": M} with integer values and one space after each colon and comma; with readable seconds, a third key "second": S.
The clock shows {"hour": 12, "minute": 13}
